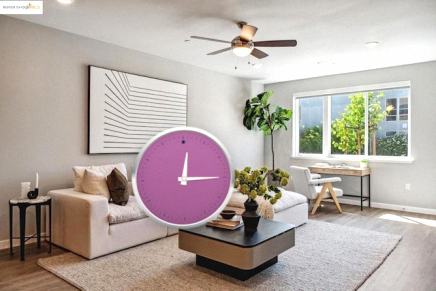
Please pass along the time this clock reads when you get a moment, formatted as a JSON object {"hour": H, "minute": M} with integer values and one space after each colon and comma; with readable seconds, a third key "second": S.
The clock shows {"hour": 12, "minute": 15}
